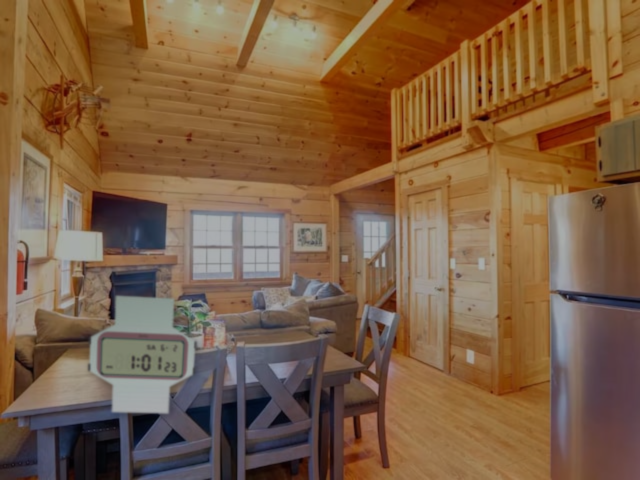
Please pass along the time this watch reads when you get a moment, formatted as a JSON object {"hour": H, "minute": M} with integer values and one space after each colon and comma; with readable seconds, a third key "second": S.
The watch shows {"hour": 1, "minute": 1}
